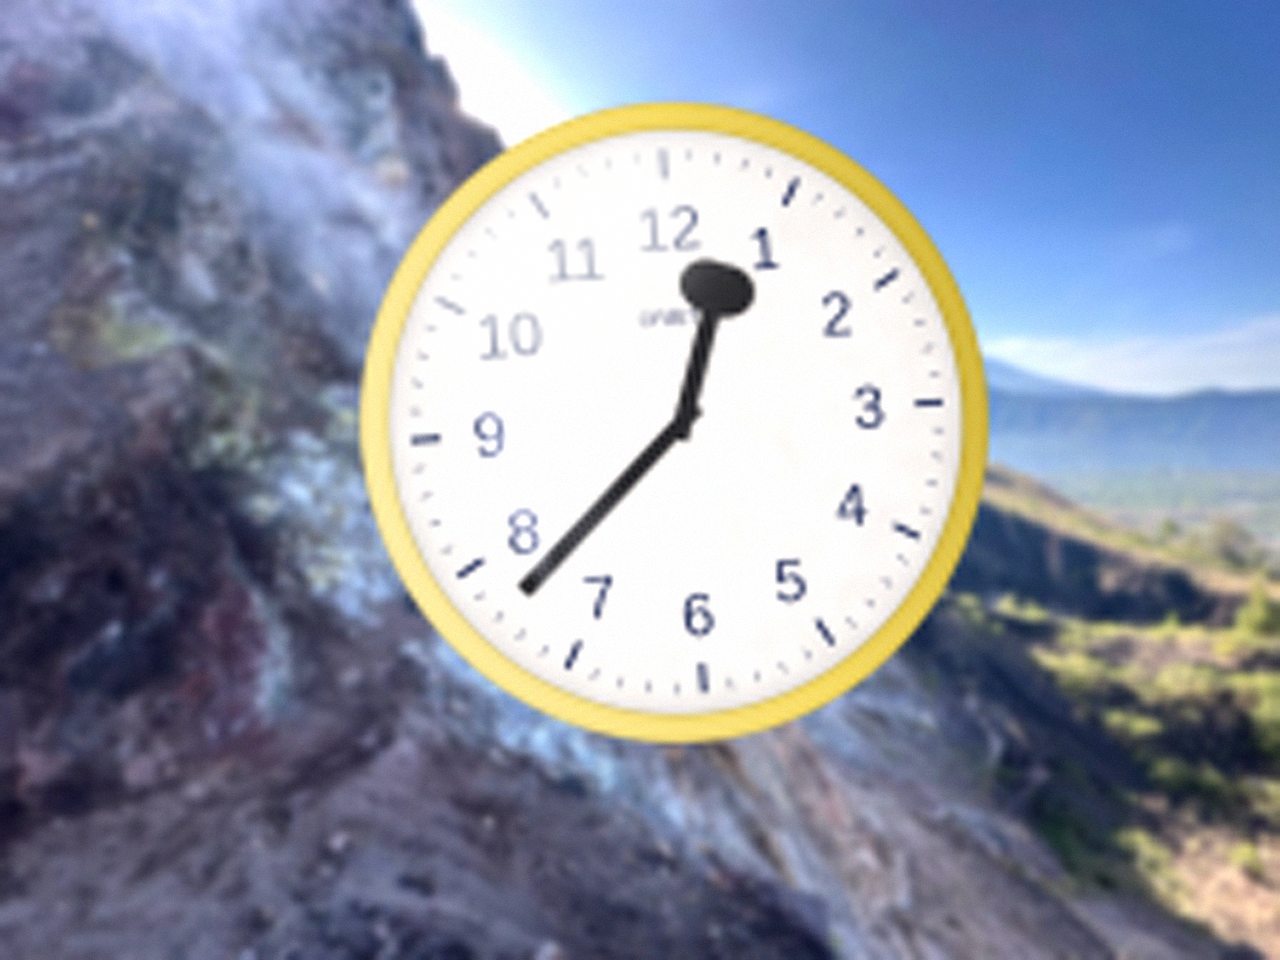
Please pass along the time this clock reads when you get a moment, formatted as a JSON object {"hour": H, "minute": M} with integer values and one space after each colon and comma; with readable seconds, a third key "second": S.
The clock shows {"hour": 12, "minute": 38}
